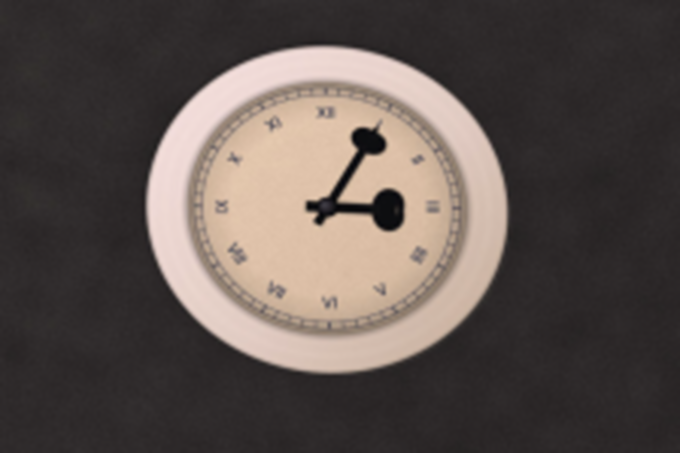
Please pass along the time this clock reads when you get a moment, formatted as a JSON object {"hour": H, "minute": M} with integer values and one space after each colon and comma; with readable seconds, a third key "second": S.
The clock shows {"hour": 3, "minute": 5}
